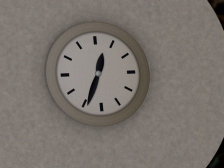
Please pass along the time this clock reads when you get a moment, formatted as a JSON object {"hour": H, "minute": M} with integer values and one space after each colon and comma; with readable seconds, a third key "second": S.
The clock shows {"hour": 12, "minute": 34}
